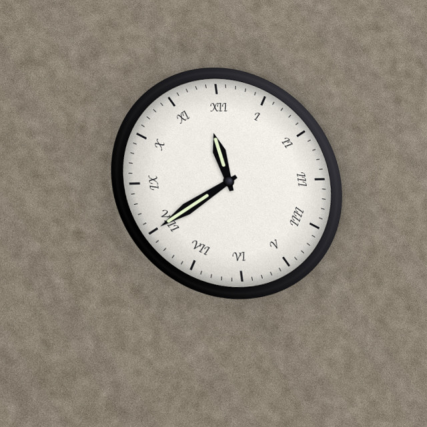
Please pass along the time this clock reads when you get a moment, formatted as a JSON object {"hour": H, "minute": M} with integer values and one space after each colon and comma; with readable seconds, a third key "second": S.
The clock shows {"hour": 11, "minute": 40}
